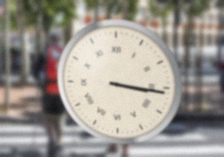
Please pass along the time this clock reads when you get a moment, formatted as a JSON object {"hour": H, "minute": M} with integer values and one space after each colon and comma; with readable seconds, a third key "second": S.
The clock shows {"hour": 3, "minute": 16}
